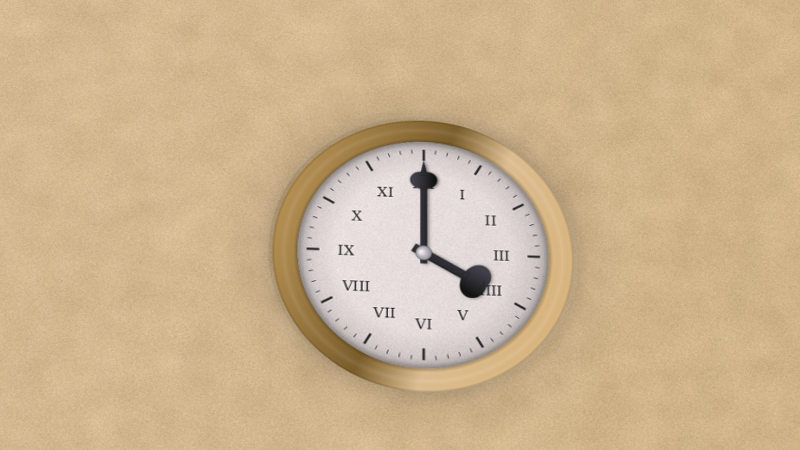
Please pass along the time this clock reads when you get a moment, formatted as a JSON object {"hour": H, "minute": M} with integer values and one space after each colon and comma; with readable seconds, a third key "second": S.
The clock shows {"hour": 4, "minute": 0}
